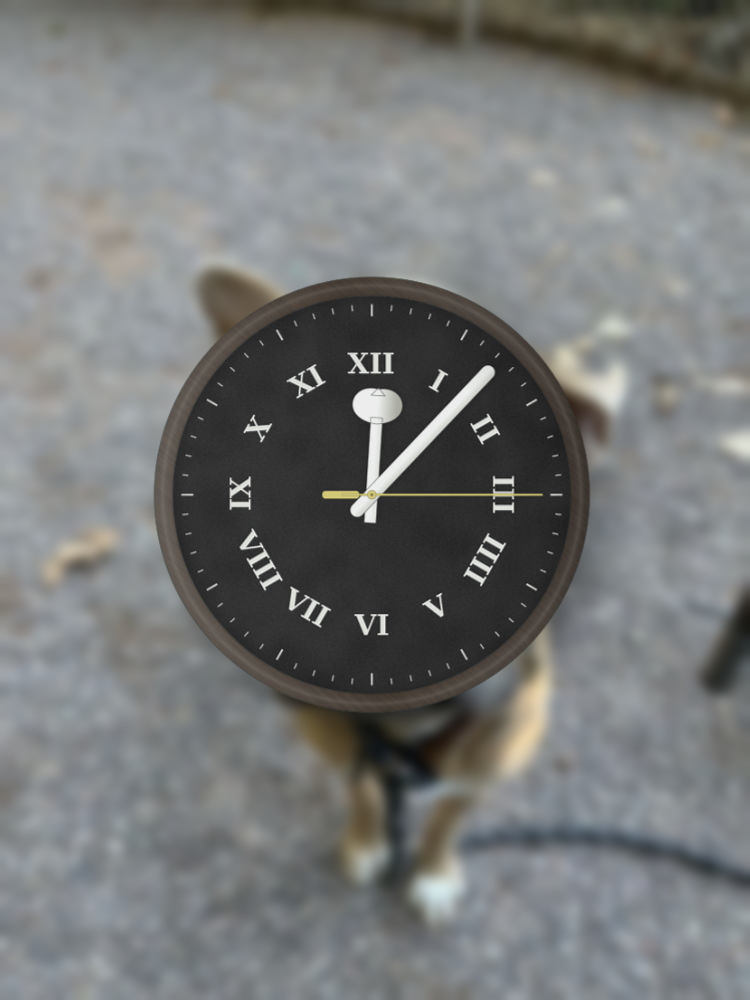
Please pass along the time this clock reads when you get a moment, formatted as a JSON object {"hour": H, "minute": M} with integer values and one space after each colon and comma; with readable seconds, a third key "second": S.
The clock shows {"hour": 12, "minute": 7, "second": 15}
